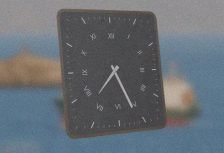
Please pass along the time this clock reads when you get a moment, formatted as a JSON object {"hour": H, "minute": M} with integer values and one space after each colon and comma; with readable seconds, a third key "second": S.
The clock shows {"hour": 7, "minute": 26}
